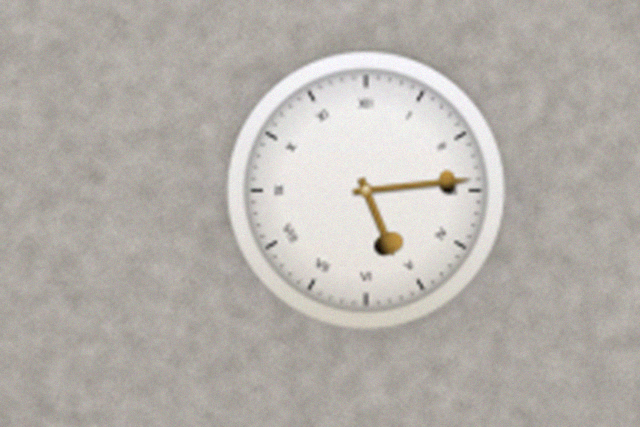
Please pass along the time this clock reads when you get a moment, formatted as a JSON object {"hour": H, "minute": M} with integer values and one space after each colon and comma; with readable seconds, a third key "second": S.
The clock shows {"hour": 5, "minute": 14}
